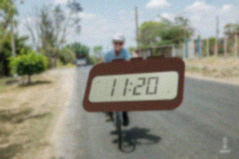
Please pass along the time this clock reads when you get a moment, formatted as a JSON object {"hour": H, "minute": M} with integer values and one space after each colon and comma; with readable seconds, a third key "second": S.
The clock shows {"hour": 11, "minute": 20}
